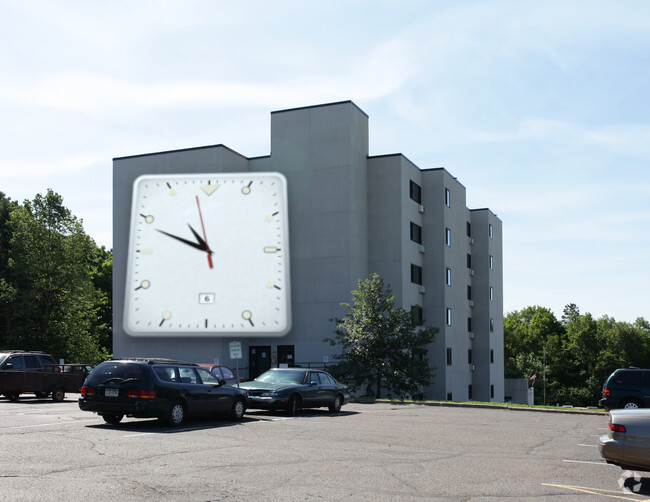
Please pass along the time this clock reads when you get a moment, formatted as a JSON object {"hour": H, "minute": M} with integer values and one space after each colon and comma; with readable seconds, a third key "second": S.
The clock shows {"hour": 10, "minute": 48, "second": 58}
